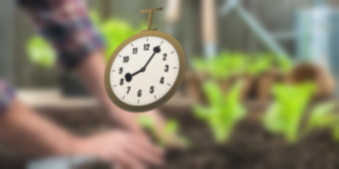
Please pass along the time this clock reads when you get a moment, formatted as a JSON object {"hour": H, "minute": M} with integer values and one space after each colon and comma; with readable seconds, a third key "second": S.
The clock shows {"hour": 8, "minute": 5}
